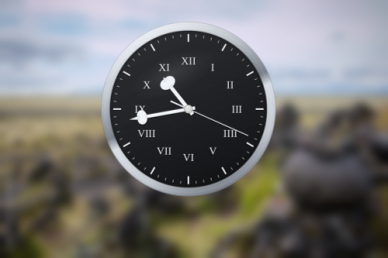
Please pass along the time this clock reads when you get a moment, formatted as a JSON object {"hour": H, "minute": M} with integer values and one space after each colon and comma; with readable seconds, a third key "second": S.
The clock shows {"hour": 10, "minute": 43, "second": 19}
